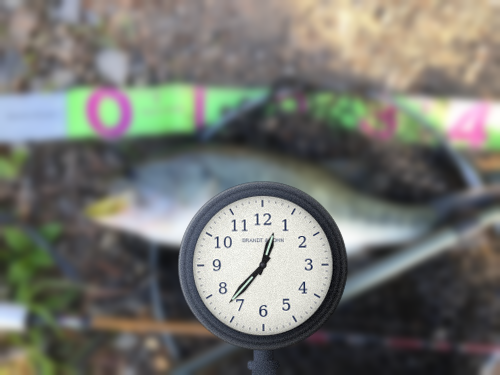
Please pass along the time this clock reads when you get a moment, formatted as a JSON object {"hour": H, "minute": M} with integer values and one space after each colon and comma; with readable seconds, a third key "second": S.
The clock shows {"hour": 12, "minute": 37}
